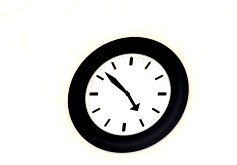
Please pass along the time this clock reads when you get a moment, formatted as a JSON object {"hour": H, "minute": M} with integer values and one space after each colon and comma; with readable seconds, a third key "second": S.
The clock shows {"hour": 4, "minute": 52}
